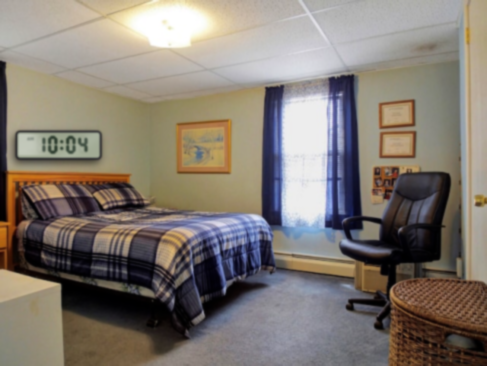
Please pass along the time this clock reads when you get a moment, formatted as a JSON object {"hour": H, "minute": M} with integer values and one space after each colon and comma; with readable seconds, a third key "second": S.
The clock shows {"hour": 10, "minute": 4}
